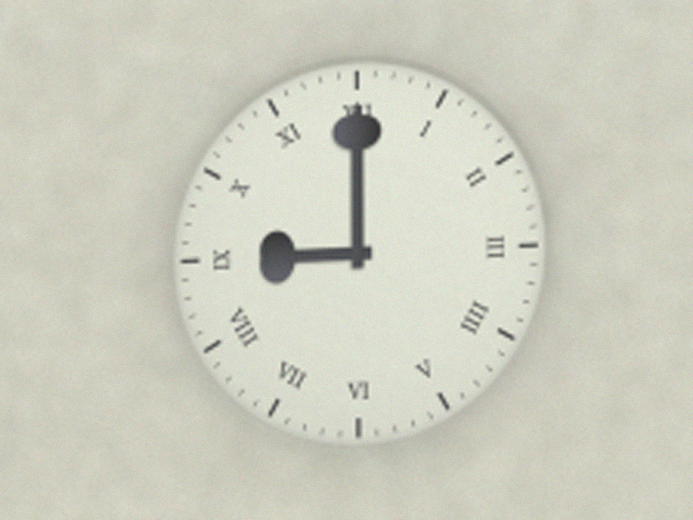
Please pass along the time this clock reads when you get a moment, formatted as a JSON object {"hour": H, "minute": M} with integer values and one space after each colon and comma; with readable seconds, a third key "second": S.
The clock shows {"hour": 9, "minute": 0}
